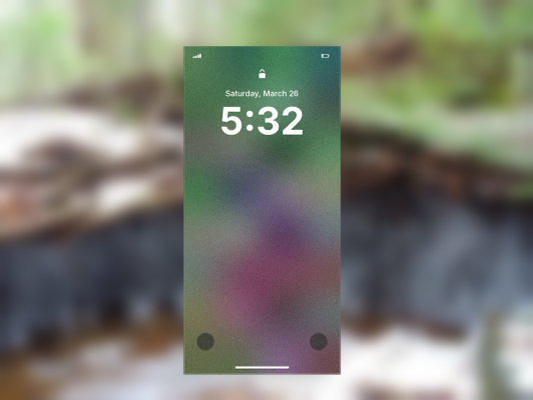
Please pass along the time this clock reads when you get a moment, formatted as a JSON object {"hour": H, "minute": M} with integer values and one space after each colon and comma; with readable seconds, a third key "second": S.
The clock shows {"hour": 5, "minute": 32}
